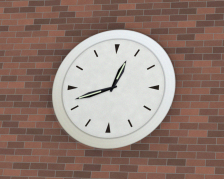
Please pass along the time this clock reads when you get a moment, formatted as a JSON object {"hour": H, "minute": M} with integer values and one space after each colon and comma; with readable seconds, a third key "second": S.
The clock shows {"hour": 12, "minute": 42}
